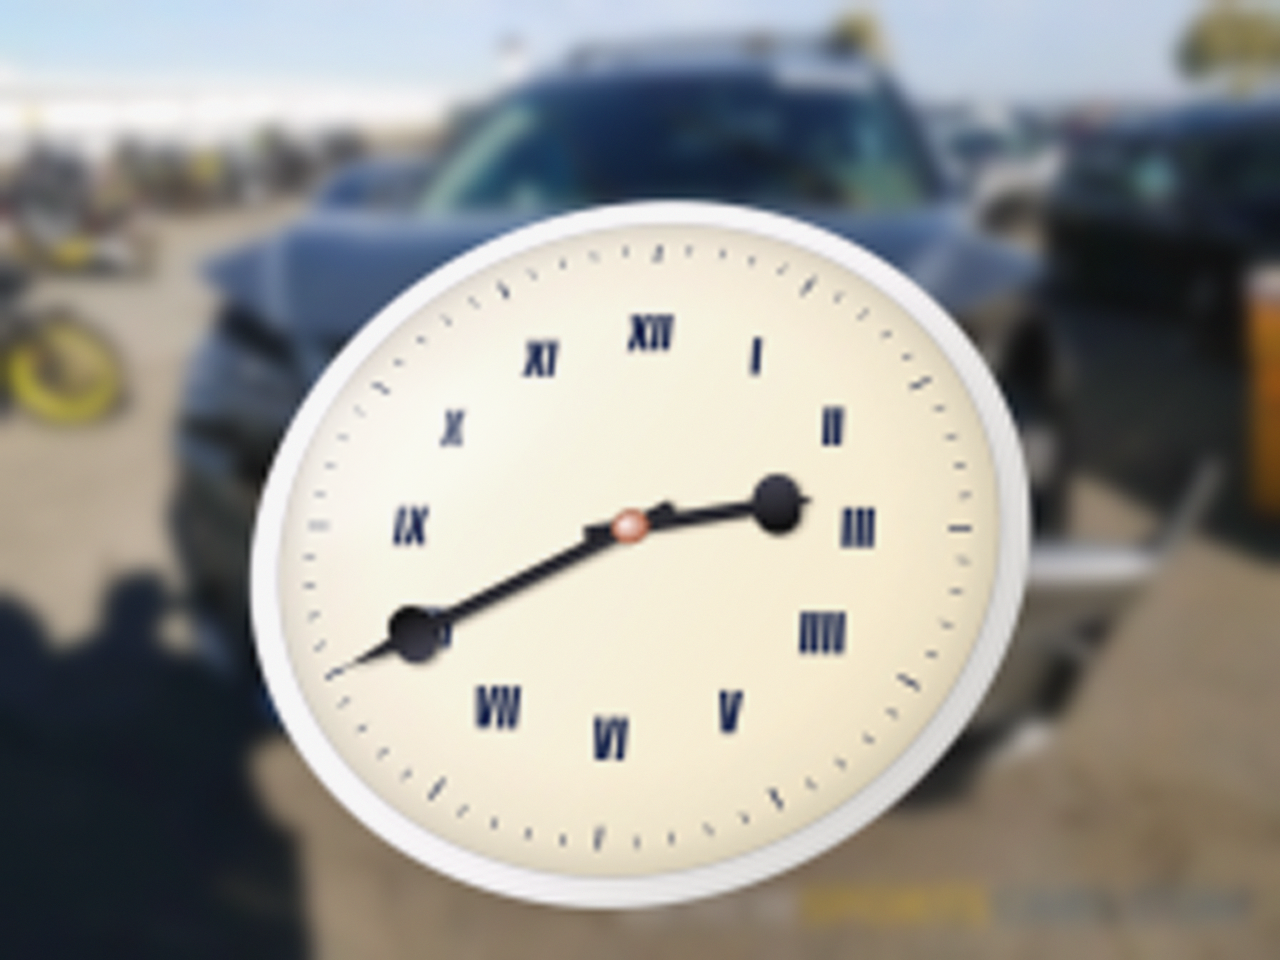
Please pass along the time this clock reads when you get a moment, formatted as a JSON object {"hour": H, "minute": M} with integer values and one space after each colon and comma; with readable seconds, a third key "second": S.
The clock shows {"hour": 2, "minute": 40}
